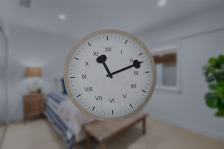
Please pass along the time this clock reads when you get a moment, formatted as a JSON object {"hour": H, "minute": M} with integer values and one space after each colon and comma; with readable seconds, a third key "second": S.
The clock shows {"hour": 11, "minute": 12}
